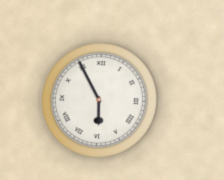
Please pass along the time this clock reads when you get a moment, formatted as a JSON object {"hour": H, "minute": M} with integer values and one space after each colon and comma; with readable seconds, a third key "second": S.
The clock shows {"hour": 5, "minute": 55}
